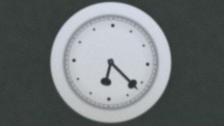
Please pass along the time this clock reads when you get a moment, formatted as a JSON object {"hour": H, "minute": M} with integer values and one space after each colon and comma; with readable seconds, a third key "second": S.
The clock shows {"hour": 6, "minute": 22}
